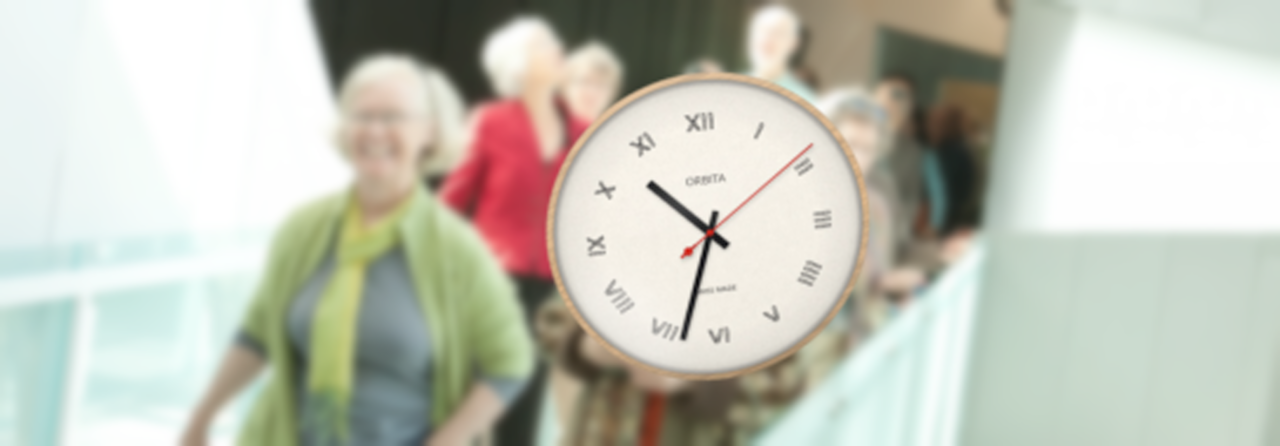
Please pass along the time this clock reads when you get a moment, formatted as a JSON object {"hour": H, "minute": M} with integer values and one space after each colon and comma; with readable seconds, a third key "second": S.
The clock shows {"hour": 10, "minute": 33, "second": 9}
